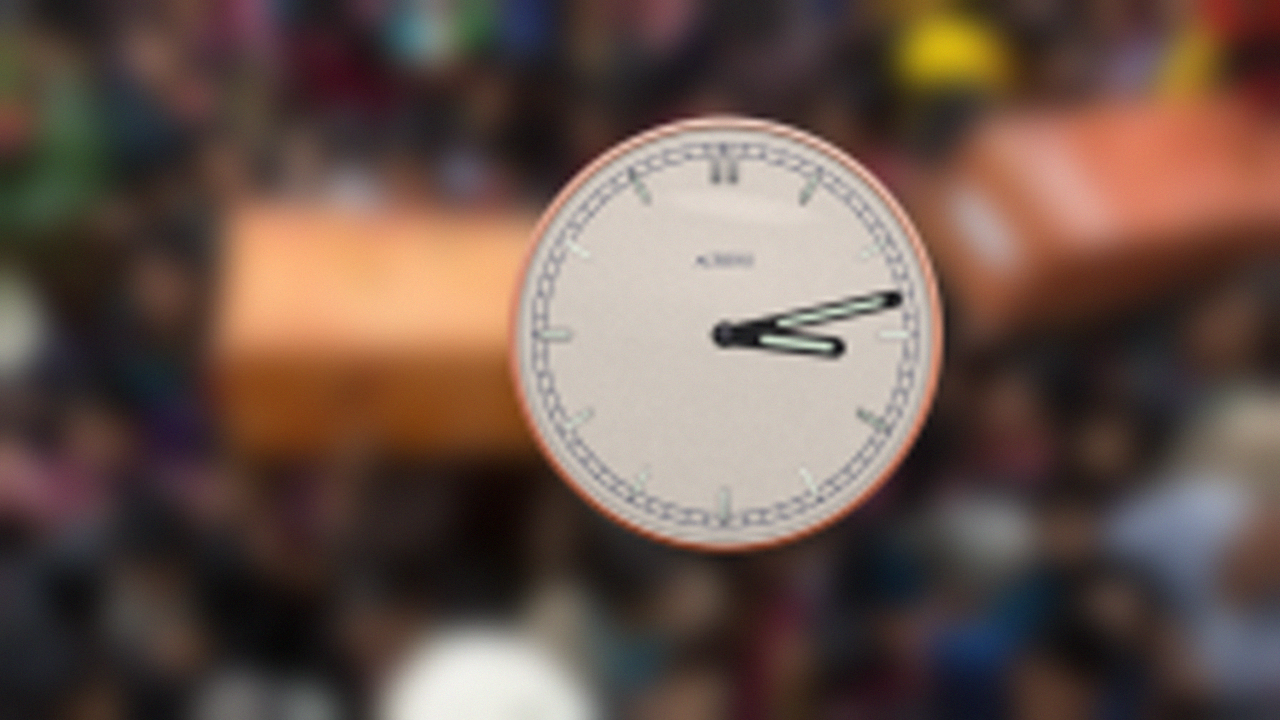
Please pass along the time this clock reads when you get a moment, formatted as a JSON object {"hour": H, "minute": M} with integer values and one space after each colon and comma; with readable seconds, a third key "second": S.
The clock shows {"hour": 3, "minute": 13}
